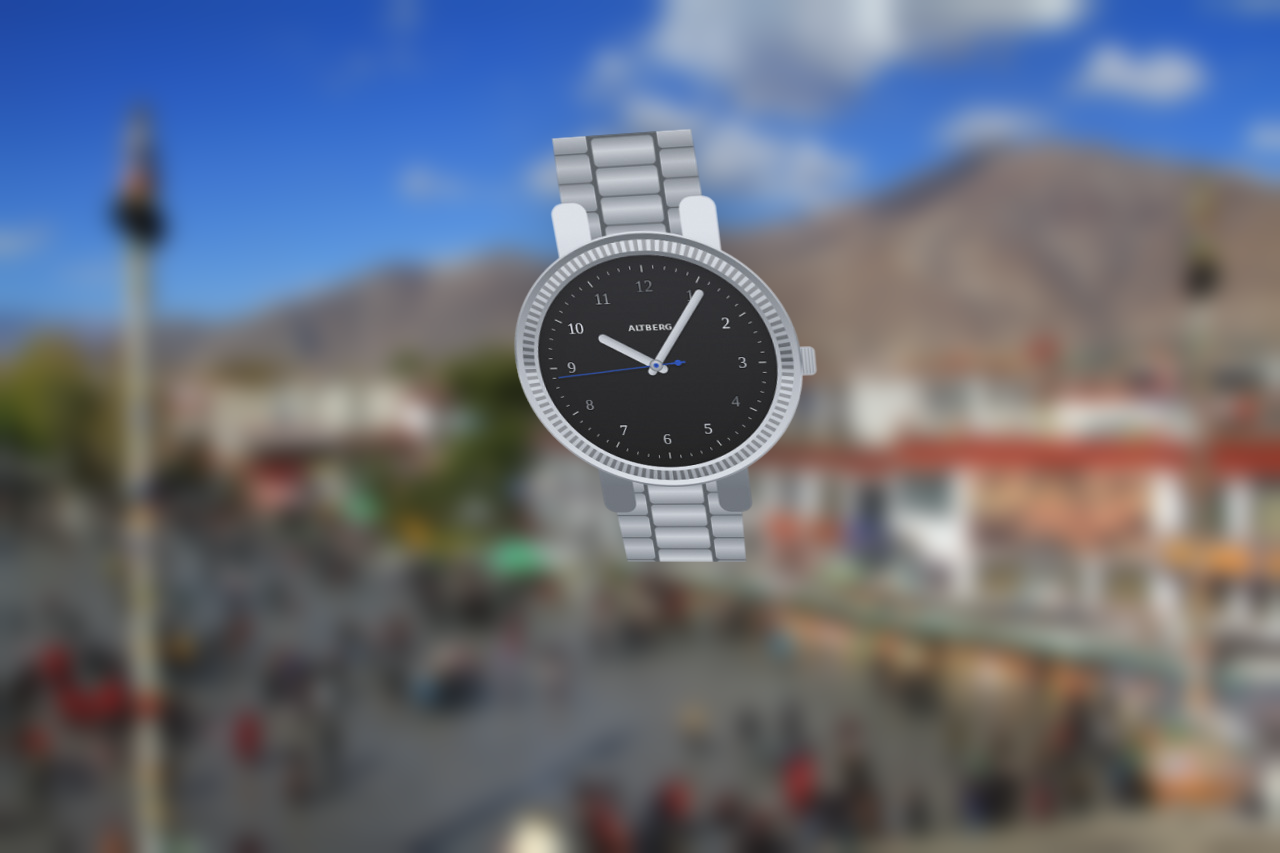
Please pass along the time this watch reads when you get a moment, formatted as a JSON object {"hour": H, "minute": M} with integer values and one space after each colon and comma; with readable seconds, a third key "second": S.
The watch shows {"hour": 10, "minute": 5, "second": 44}
